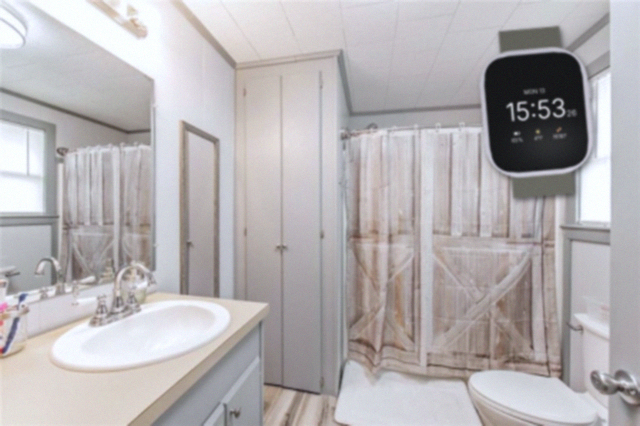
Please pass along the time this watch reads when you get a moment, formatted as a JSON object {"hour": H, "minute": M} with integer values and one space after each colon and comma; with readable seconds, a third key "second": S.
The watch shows {"hour": 15, "minute": 53}
